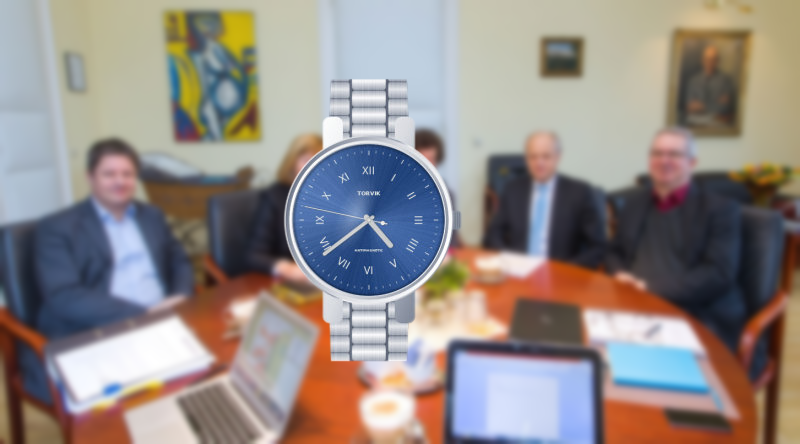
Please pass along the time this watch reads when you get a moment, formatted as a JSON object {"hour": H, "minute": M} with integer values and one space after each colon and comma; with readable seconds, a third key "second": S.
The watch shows {"hour": 4, "minute": 38, "second": 47}
